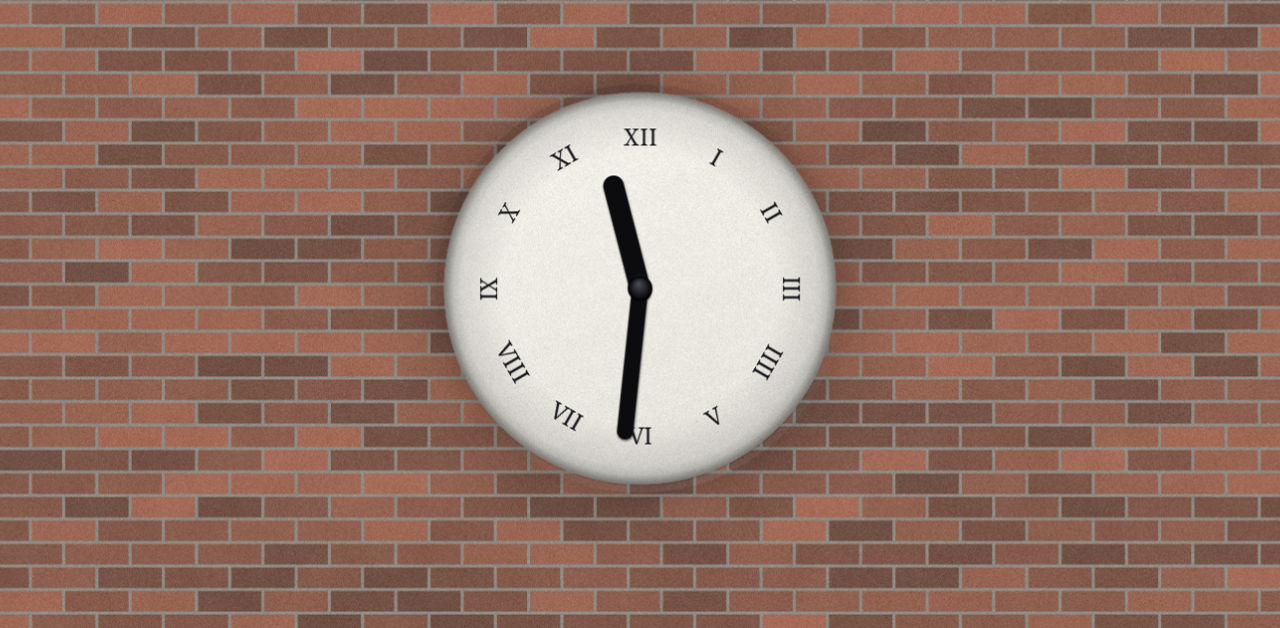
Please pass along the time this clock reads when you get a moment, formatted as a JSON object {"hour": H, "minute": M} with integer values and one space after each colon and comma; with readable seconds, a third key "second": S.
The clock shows {"hour": 11, "minute": 31}
